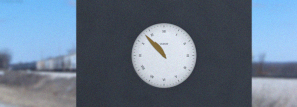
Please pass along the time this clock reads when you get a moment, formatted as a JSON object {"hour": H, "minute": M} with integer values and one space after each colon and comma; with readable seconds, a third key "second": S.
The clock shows {"hour": 10, "minute": 53}
